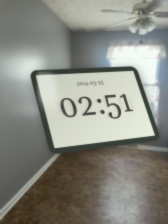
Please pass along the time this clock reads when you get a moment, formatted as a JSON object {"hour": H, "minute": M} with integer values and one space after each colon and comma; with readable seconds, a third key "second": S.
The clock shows {"hour": 2, "minute": 51}
